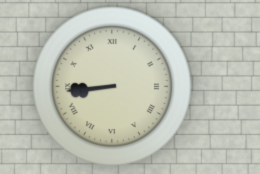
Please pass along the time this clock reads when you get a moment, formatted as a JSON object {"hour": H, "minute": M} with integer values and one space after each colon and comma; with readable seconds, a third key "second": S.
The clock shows {"hour": 8, "minute": 44}
